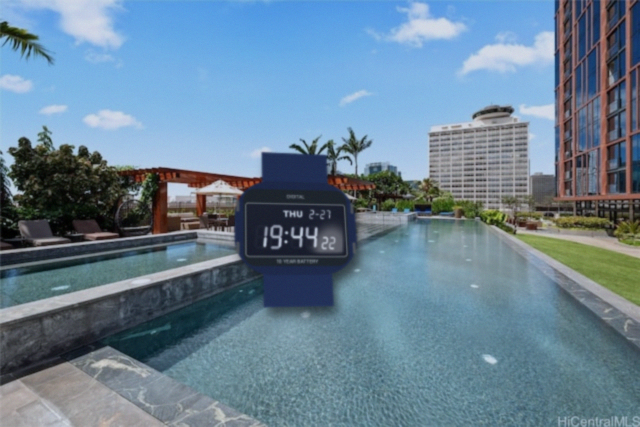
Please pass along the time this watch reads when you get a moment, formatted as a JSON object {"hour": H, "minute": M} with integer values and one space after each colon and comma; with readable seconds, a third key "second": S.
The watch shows {"hour": 19, "minute": 44, "second": 22}
